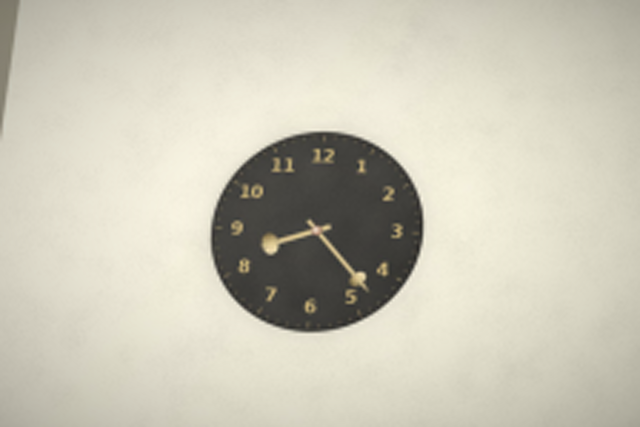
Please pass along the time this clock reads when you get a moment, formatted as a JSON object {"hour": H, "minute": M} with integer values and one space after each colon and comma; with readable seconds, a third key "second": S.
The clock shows {"hour": 8, "minute": 23}
